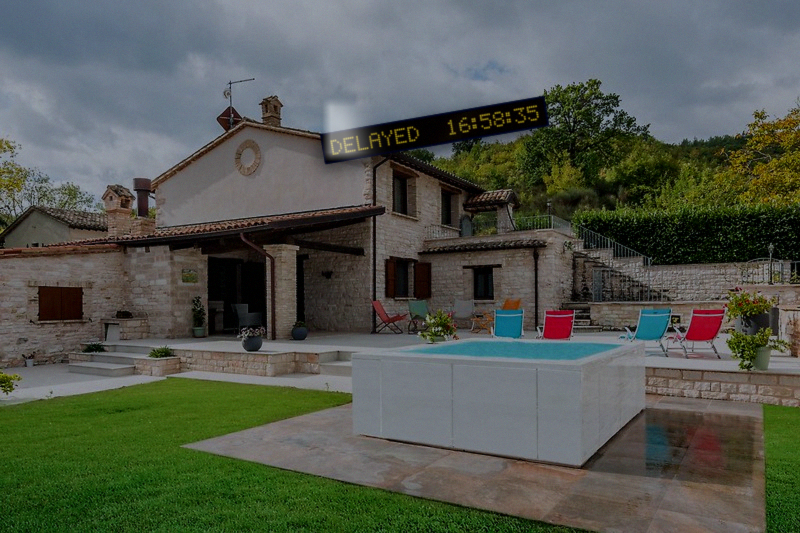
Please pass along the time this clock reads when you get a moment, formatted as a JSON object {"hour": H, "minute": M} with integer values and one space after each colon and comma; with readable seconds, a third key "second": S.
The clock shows {"hour": 16, "minute": 58, "second": 35}
